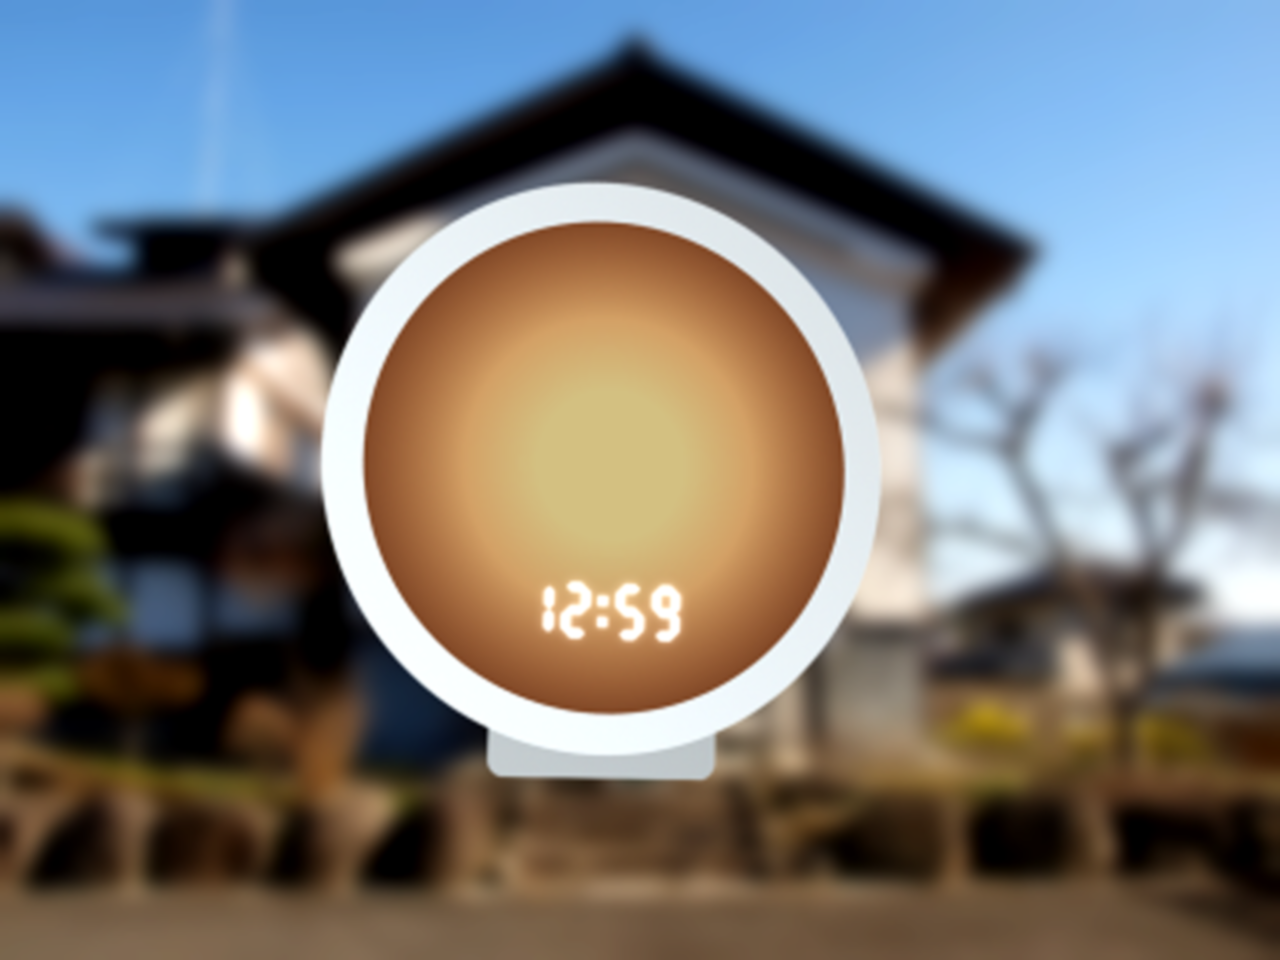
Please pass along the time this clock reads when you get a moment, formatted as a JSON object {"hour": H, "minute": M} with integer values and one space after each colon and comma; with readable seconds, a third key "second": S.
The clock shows {"hour": 12, "minute": 59}
